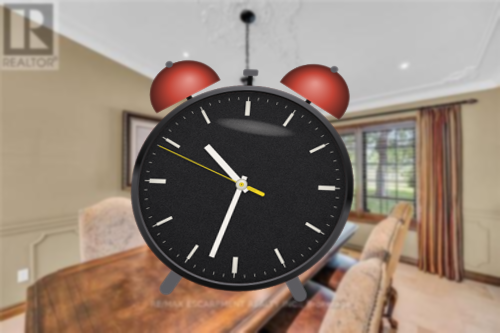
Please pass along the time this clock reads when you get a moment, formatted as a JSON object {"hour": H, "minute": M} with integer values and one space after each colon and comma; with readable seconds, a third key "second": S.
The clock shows {"hour": 10, "minute": 32, "second": 49}
